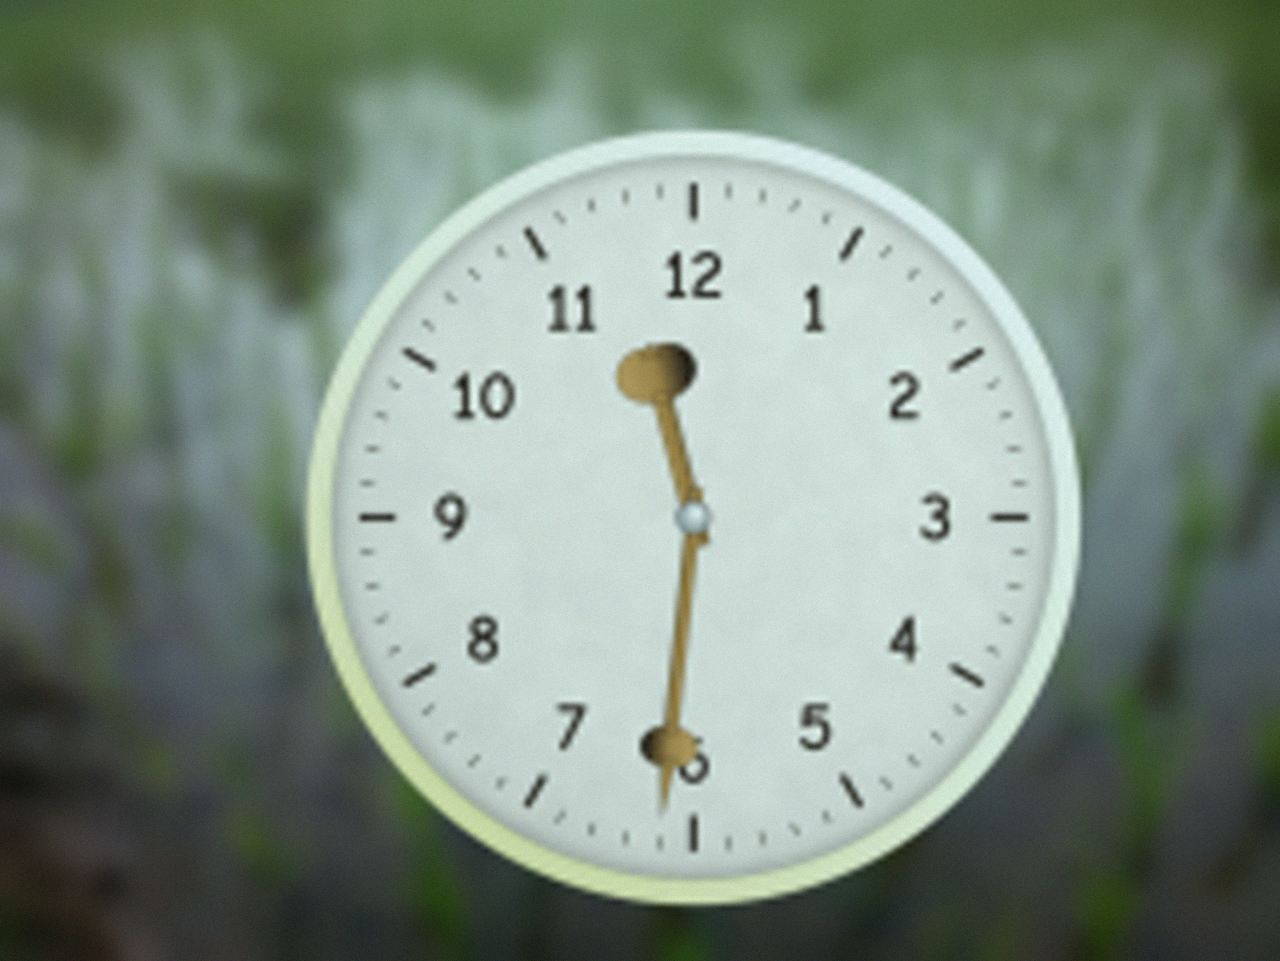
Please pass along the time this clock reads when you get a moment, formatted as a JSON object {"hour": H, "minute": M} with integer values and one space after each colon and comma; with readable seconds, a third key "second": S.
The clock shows {"hour": 11, "minute": 31}
